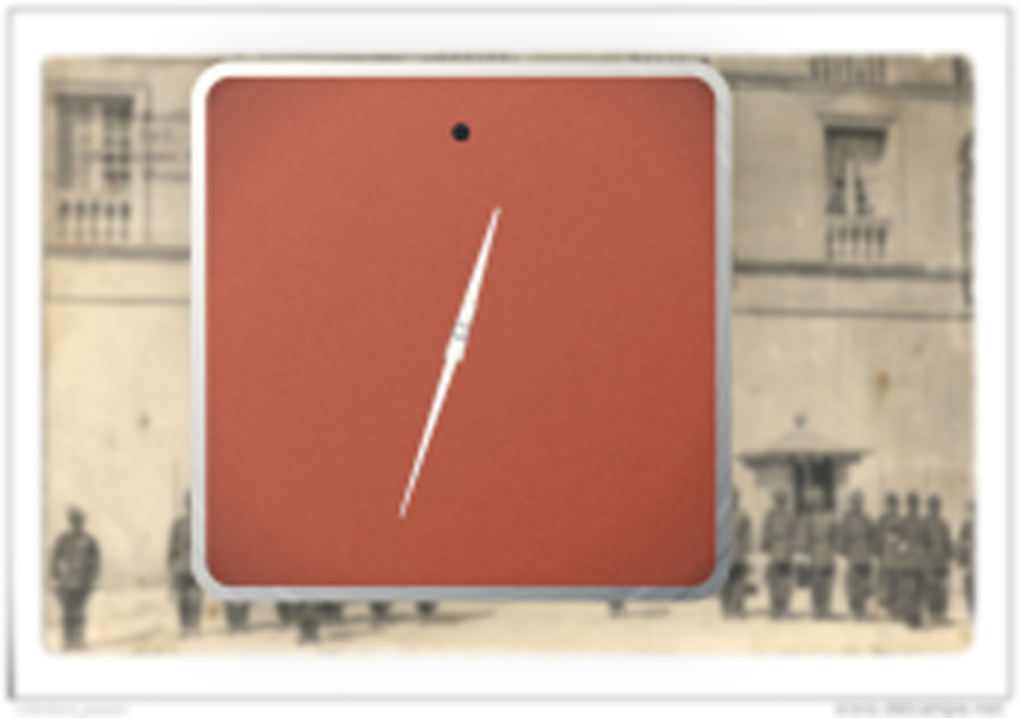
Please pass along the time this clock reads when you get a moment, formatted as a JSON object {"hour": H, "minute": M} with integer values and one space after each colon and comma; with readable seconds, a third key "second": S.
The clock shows {"hour": 12, "minute": 33}
